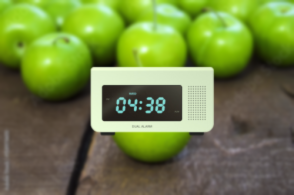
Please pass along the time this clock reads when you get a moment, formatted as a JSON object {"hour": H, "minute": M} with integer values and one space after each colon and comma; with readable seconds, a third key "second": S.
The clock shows {"hour": 4, "minute": 38}
